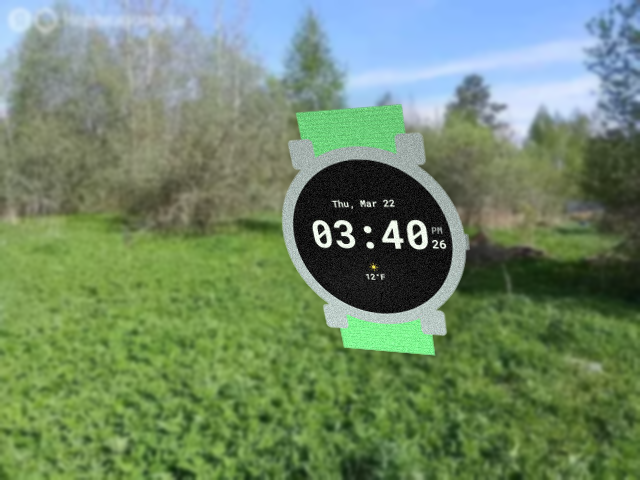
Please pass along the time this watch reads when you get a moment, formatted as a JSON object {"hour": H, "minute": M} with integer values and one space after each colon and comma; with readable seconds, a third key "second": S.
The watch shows {"hour": 3, "minute": 40, "second": 26}
